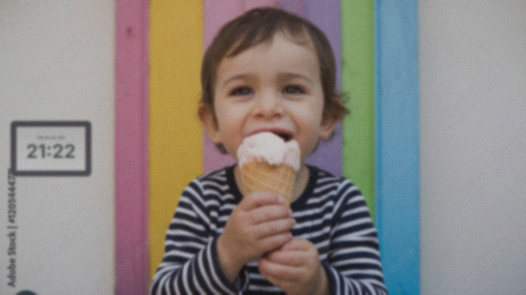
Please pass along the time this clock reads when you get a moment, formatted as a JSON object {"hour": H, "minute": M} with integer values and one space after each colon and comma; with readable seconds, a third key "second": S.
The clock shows {"hour": 21, "minute": 22}
